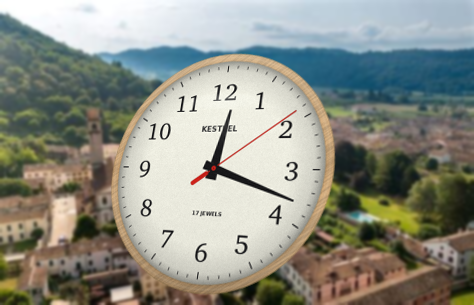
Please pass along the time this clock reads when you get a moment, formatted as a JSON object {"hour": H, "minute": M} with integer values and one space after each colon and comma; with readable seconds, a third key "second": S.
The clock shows {"hour": 12, "minute": 18, "second": 9}
